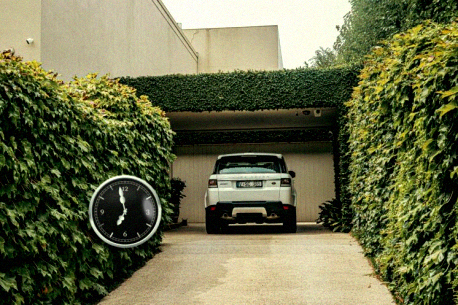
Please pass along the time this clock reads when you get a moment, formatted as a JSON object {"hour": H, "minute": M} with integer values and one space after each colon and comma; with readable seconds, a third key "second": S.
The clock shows {"hour": 6, "minute": 58}
